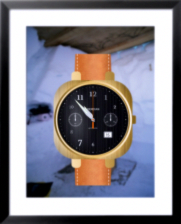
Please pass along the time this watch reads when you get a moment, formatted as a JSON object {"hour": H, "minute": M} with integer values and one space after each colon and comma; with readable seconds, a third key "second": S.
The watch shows {"hour": 10, "minute": 53}
